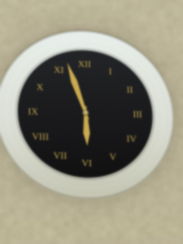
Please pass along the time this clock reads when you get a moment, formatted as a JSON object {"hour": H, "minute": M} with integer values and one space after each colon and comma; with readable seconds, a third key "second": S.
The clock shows {"hour": 5, "minute": 57}
